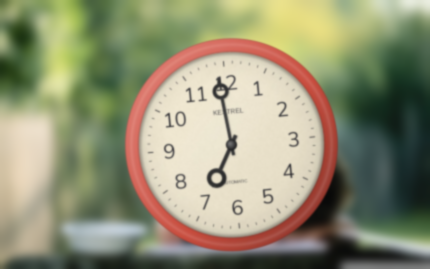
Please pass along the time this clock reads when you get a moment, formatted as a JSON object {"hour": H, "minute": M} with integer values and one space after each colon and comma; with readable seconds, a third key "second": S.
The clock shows {"hour": 6, "minute": 59}
